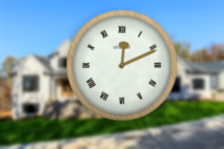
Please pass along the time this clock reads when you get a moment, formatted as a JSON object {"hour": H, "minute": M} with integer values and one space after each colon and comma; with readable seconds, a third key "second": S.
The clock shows {"hour": 12, "minute": 11}
